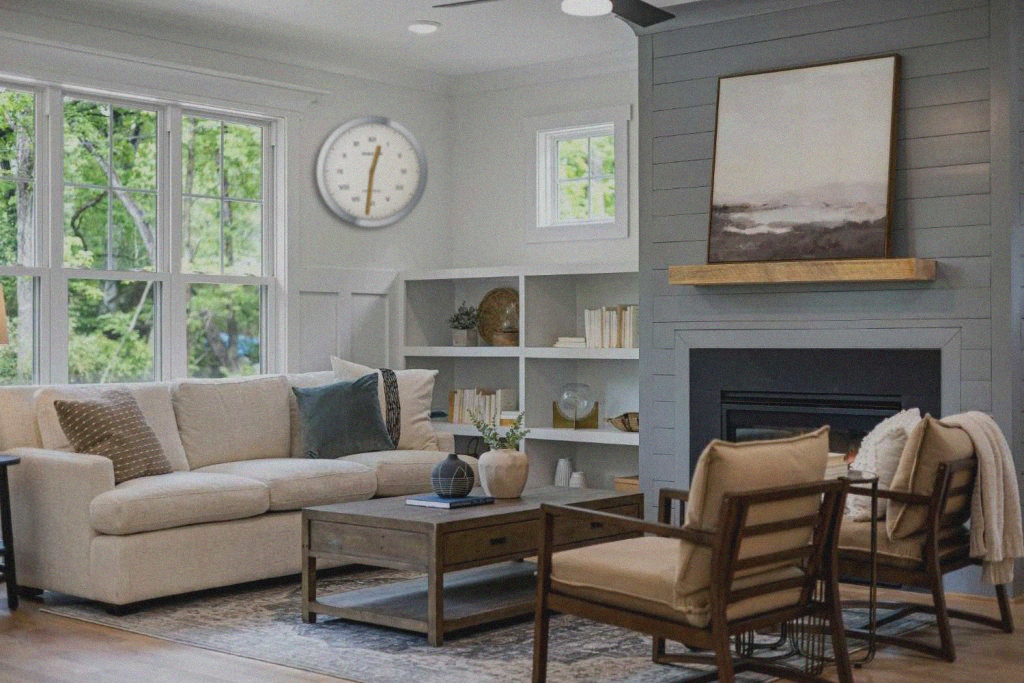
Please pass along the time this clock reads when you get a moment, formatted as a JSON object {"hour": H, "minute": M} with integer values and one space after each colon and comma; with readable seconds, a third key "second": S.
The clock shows {"hour": 12, "minute": 31}
